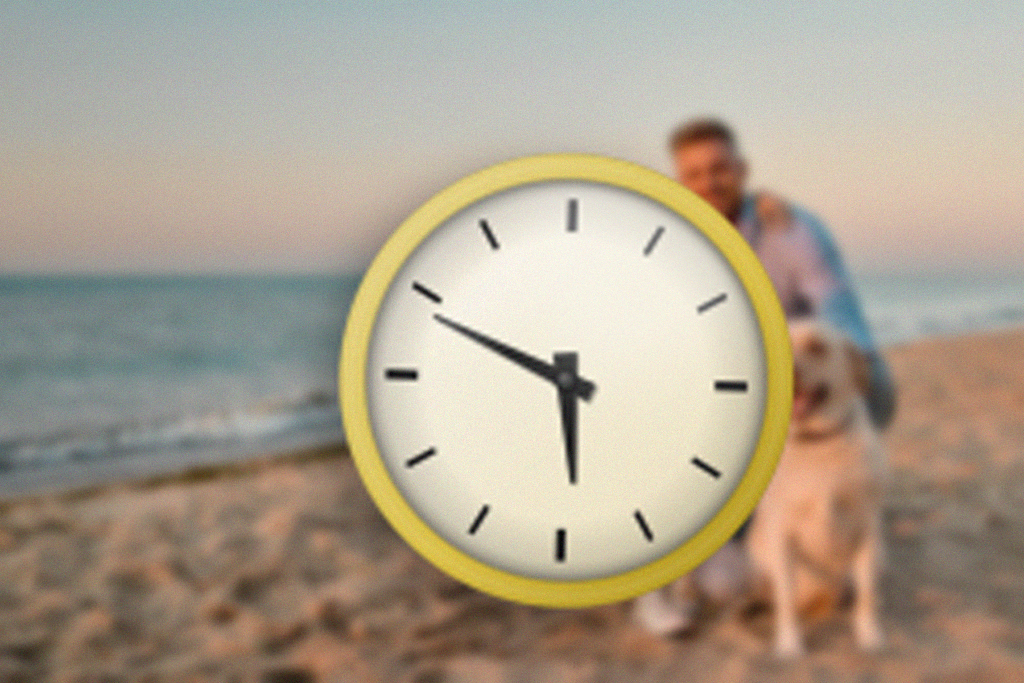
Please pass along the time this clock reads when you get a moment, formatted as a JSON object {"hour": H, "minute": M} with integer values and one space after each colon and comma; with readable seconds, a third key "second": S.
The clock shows {"hour": 5, "minute": 49}
